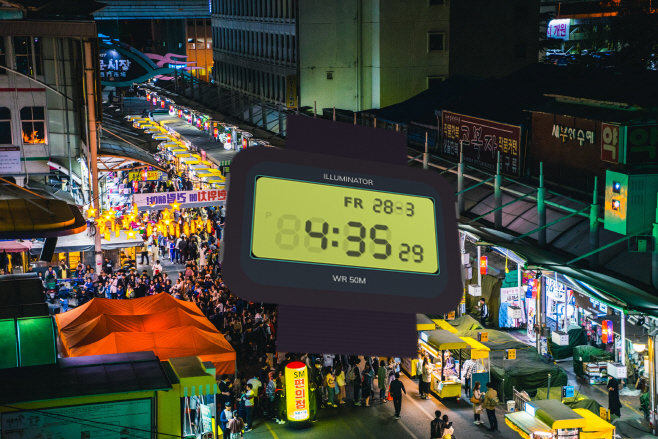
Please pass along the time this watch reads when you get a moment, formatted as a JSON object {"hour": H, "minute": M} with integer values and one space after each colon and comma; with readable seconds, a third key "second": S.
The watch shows {"hour": 4, "minute": 35, "second": 29}
